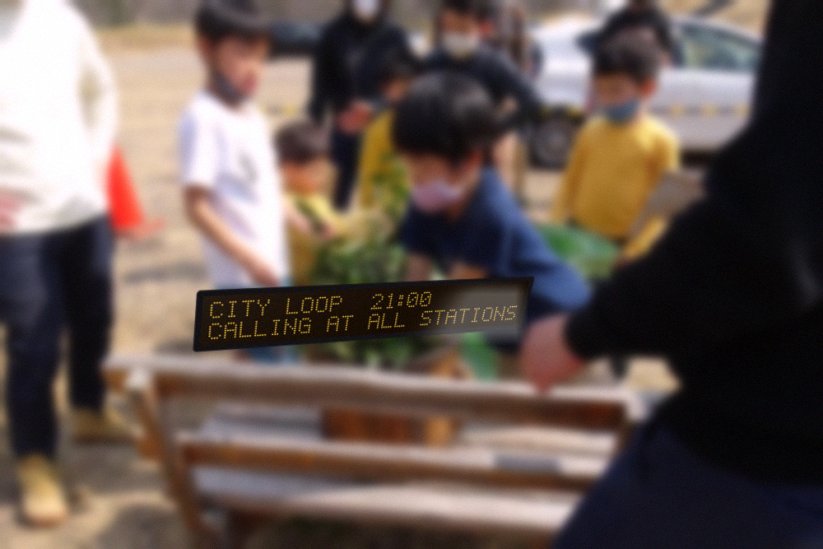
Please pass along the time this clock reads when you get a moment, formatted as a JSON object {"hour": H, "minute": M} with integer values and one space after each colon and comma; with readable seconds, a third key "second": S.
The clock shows {"hour": 21, "minute": 0}
